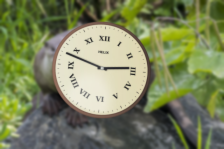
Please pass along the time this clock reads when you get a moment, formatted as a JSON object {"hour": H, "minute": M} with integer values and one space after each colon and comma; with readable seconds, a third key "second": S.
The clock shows {"hour": 2, "minute": 48}
